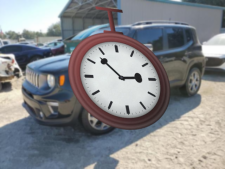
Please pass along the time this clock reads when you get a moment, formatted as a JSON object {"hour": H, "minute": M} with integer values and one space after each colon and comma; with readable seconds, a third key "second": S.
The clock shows {"hour": 2, "minute": 53}
